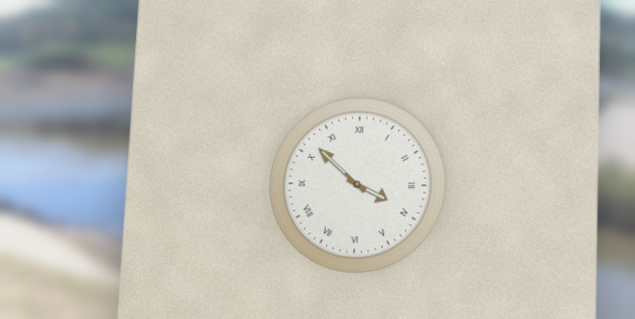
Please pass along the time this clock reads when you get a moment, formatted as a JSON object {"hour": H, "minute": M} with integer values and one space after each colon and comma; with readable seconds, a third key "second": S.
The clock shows {"hour": 3, "minute": 52}
